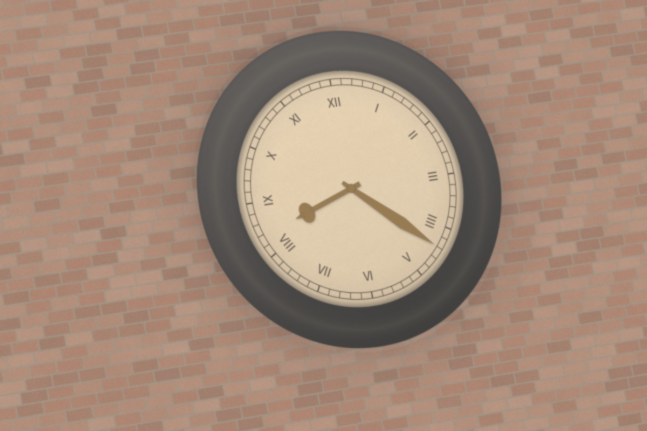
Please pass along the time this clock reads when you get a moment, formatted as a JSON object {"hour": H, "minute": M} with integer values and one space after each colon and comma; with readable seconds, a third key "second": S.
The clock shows {"hour": 8, "minute": 22}
